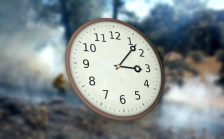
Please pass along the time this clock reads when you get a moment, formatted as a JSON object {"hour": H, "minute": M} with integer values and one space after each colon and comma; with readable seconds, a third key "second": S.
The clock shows {"hour": 3, "minute": 7}
